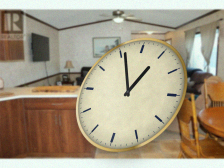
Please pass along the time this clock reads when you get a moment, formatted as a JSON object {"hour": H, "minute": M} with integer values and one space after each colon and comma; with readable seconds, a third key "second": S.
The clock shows {"hour": 12, "minute": 56}
